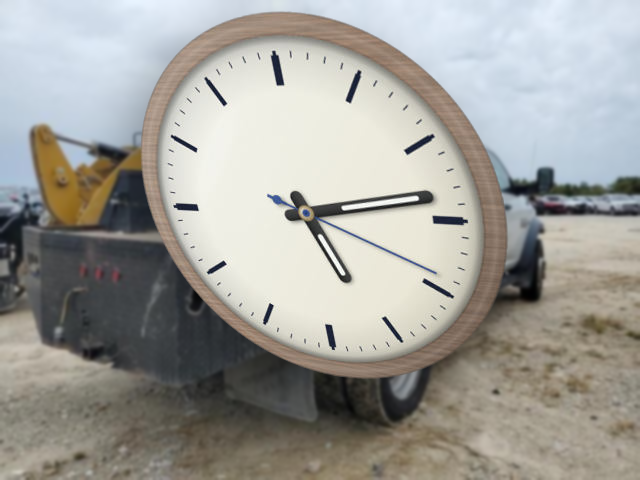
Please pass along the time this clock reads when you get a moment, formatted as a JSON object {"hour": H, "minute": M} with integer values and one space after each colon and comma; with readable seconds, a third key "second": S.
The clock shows {"hour": 5, "minute": 13, "second": 19}
